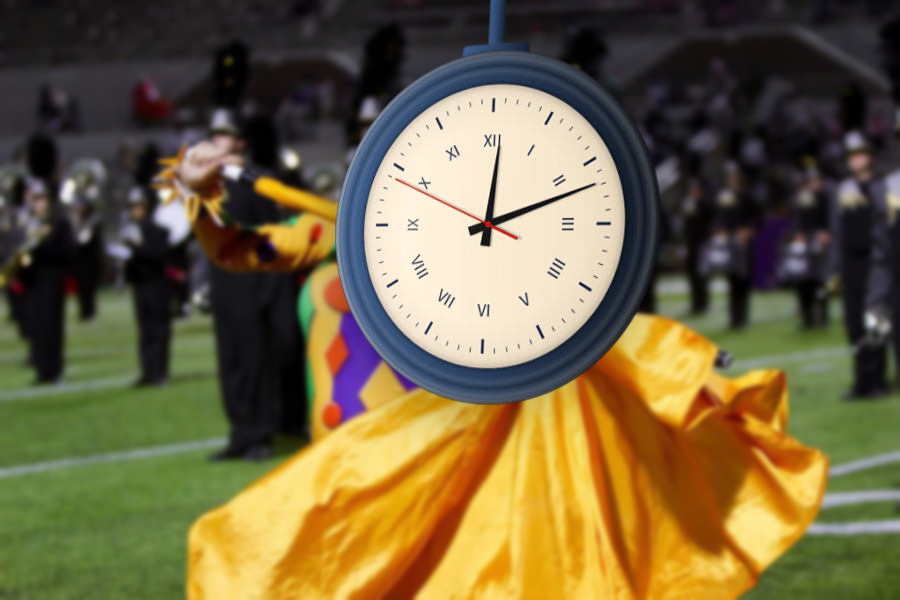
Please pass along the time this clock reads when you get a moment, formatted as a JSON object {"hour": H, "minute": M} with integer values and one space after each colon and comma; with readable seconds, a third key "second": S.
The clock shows {"hour": 12, "minute": 11, "second": 49}
